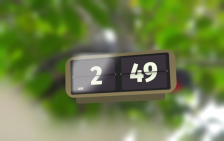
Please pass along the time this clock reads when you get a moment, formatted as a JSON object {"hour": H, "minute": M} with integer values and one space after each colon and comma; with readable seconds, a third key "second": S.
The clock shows {"hour": 2, "minute": 49}
